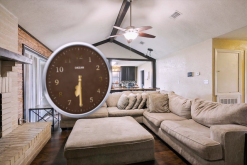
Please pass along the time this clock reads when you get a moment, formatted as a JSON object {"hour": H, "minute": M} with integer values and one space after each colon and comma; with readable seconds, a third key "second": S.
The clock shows {"hour": 6, "minute": 30}
